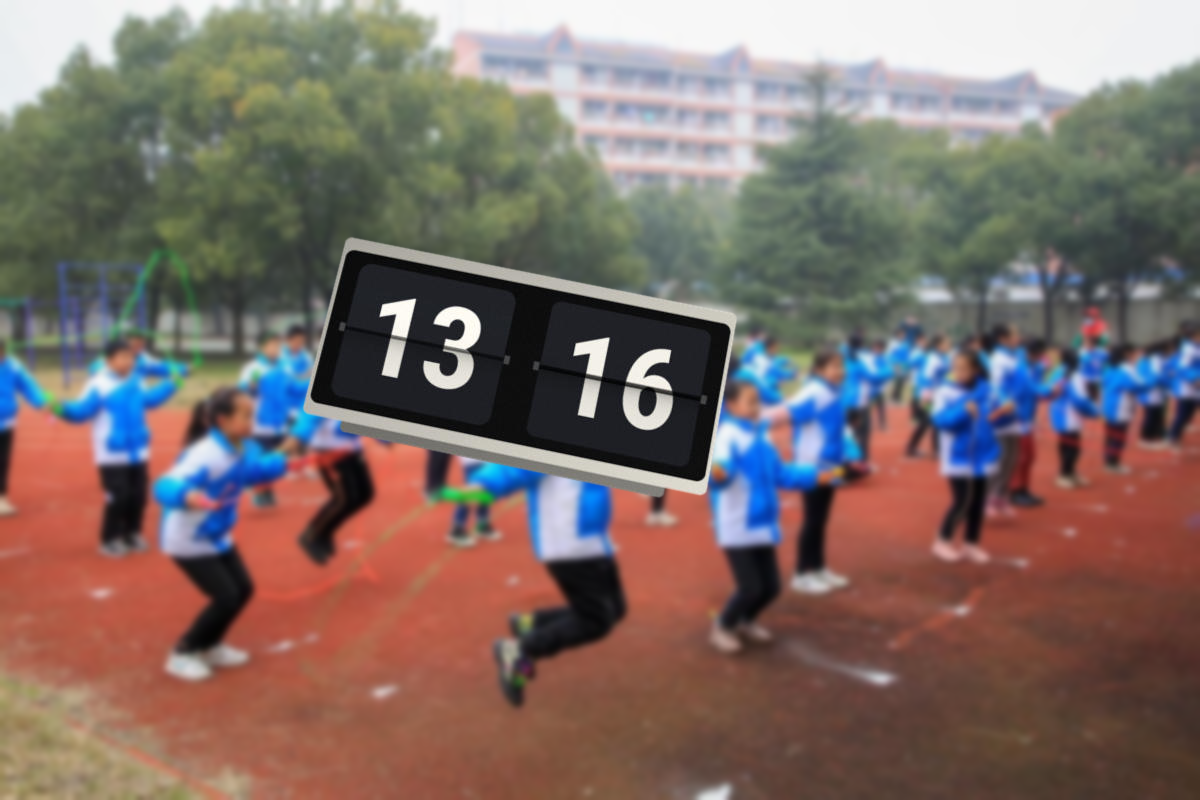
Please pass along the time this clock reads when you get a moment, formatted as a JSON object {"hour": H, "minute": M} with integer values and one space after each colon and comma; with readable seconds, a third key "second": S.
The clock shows {"hour": 13, "minute": 16}
